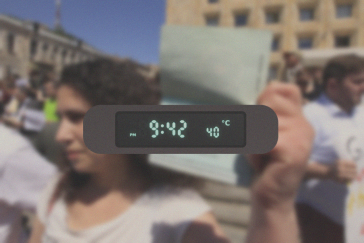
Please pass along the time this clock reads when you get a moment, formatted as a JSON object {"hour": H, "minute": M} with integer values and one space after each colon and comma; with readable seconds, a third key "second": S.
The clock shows {"hour": 9, "minute": 42}
